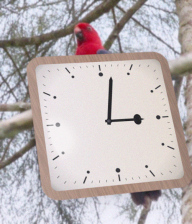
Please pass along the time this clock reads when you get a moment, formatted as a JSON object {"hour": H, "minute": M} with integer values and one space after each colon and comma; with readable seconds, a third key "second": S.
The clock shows {"hour": 3, "minute": 2}
